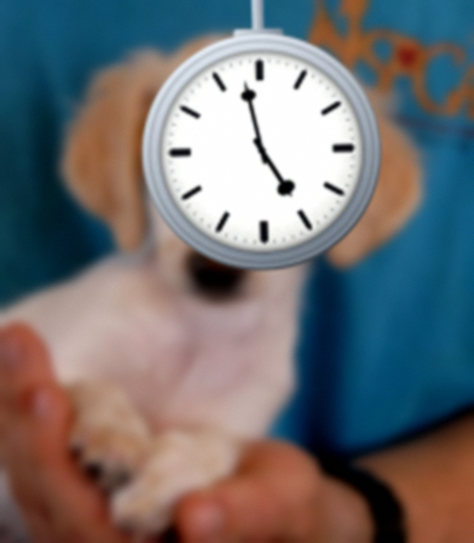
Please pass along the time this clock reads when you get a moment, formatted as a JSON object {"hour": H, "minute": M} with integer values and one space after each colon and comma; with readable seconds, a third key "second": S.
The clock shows {"hour": 4, "minute": 58}
